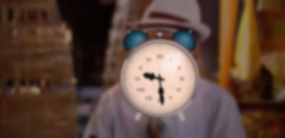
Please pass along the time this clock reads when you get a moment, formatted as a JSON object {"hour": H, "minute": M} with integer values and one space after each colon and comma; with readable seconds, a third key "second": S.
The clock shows {"hour": 9, "minute": 29}
